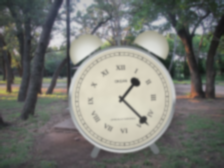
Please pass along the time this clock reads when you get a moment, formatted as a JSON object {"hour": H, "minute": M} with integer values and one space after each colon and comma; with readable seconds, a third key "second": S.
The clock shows {"hour": 1, "minute": 23}
